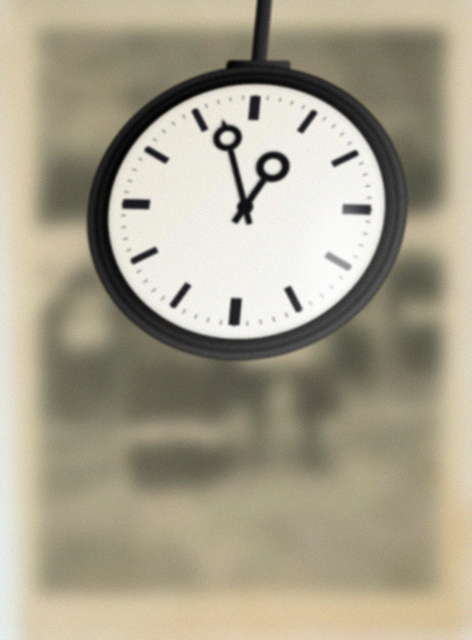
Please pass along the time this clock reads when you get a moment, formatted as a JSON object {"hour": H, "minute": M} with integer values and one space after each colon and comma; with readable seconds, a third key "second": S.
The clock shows {"hour": 12, "minute": 57}
